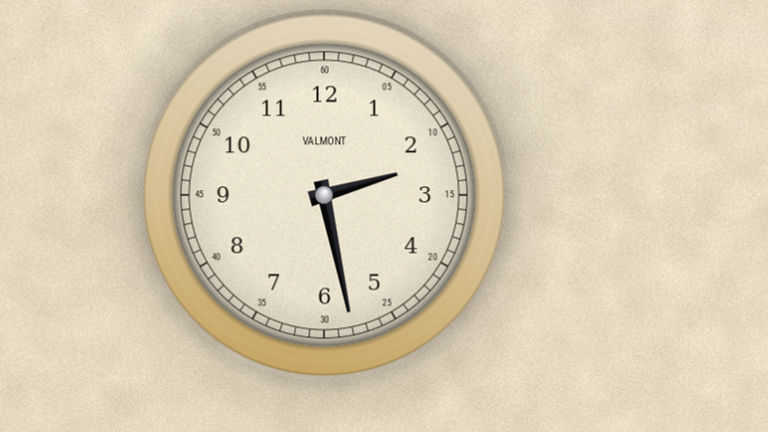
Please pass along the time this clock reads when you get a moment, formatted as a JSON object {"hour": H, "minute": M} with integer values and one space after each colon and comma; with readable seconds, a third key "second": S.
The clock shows {"hour": 2, "minute": 28}
